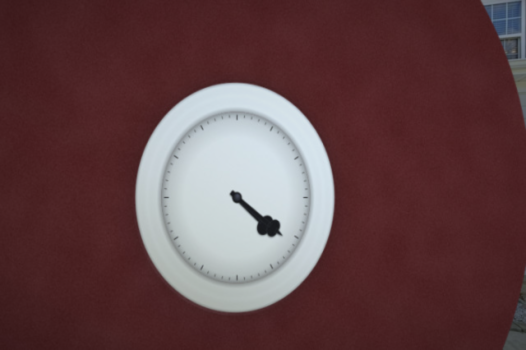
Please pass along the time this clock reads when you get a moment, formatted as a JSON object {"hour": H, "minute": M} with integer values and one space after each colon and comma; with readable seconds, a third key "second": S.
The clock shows {"hour": 4, "minute": 21}
